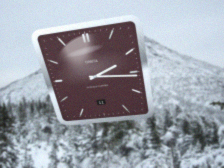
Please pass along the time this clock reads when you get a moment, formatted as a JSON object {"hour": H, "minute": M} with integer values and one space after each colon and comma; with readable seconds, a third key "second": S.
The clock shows {"hour": 2, "minute": 16}
